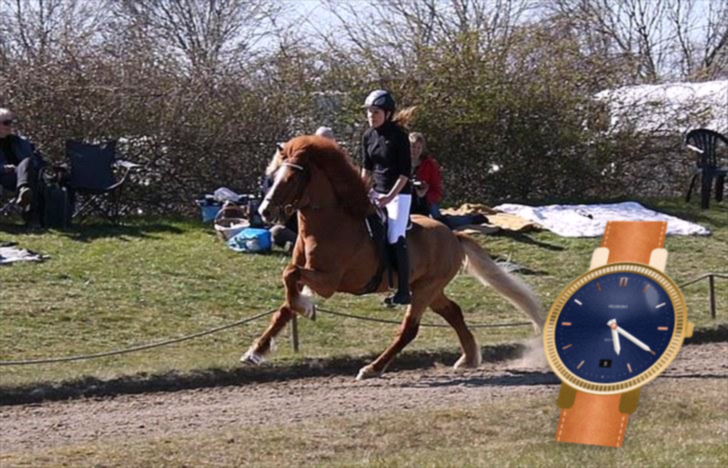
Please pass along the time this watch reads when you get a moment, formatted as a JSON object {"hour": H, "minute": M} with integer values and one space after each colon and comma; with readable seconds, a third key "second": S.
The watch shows {"hour": 5, "minute": 20}
